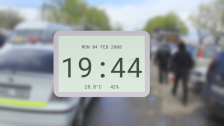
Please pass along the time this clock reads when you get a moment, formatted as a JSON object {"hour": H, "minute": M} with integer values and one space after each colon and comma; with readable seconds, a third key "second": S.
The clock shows {"hour": 19, "minute": 44}
